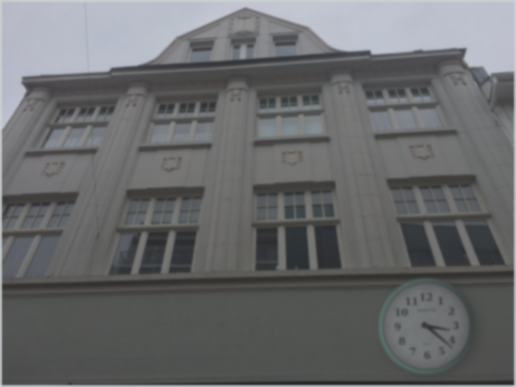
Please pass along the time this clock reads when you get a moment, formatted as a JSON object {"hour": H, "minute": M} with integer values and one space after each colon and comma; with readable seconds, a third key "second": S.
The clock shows {"hour": 3, "minute": 22}
